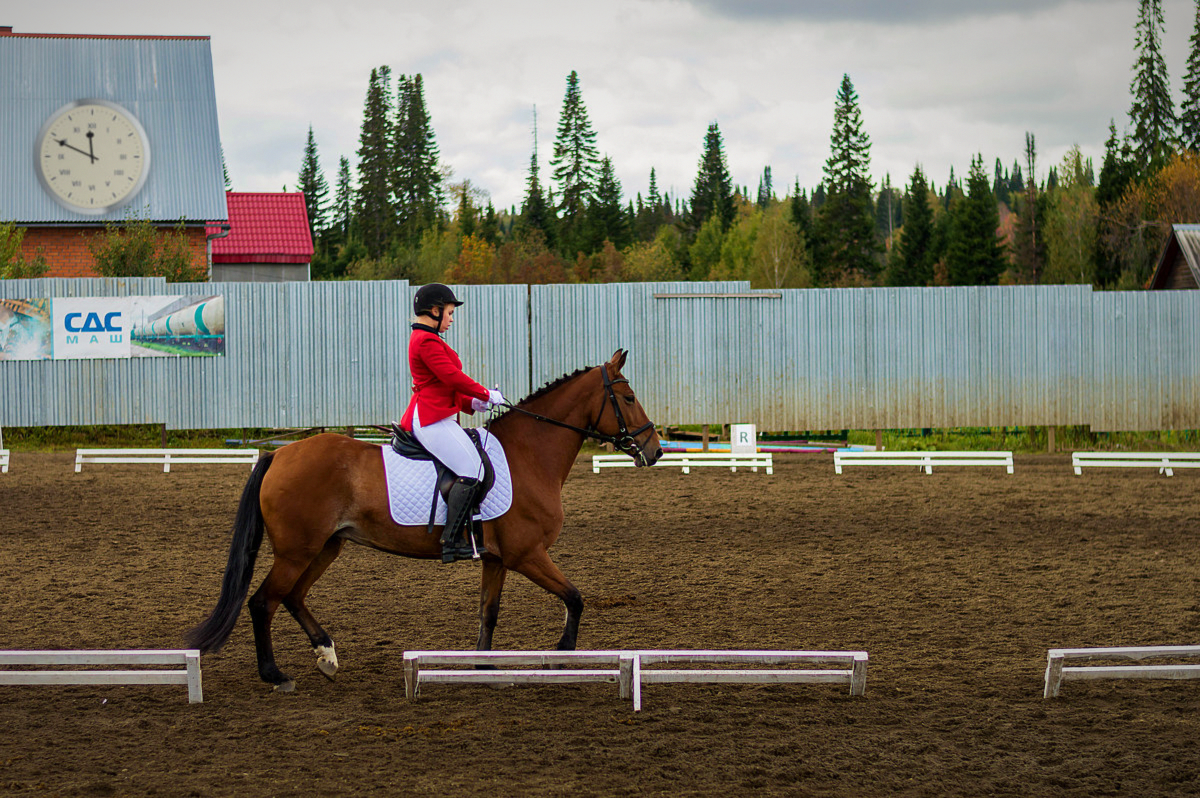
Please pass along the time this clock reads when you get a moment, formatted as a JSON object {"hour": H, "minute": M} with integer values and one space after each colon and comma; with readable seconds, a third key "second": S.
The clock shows {"hour": 11, "minute": 49}
